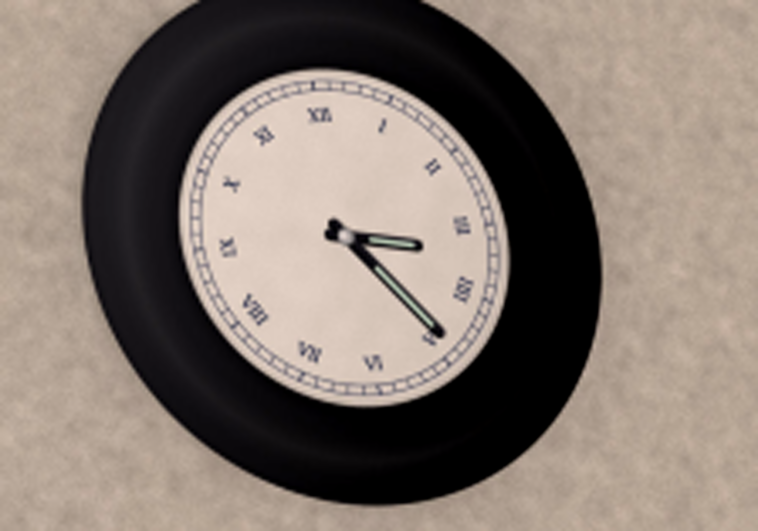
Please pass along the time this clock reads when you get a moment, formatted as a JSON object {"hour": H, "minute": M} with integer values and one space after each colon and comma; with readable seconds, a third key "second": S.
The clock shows {"hour": 3, "minute": 24}
